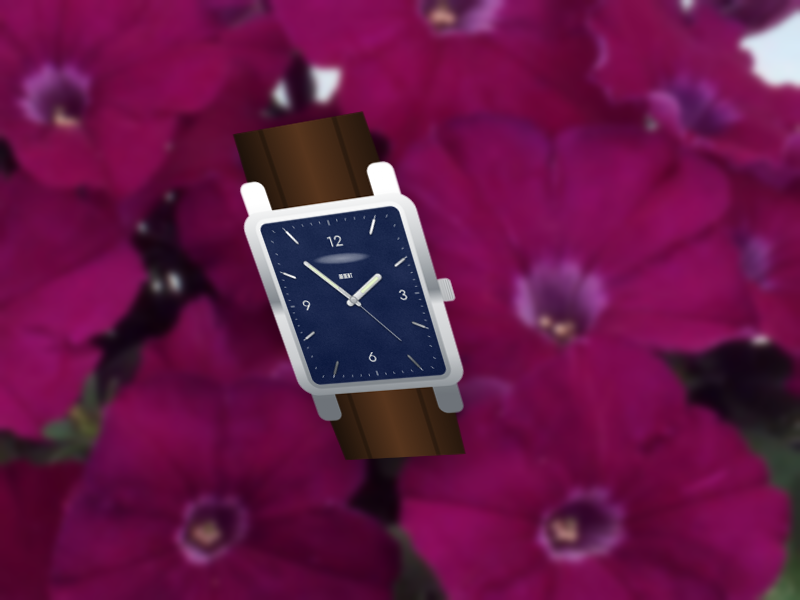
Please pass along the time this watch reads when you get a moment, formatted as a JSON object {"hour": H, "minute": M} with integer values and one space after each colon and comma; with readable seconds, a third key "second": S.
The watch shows {"hour": 1, "minute": 53, "second": 24}
